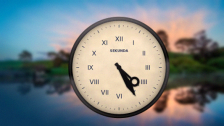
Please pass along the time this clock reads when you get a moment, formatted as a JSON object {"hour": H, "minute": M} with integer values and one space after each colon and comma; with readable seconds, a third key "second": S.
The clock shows {"hour": 4, "minute": 25}
